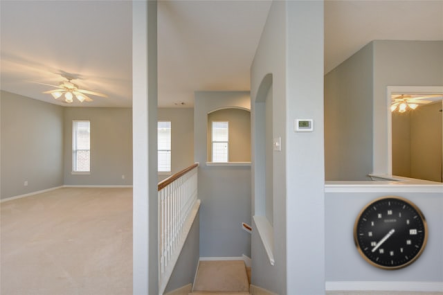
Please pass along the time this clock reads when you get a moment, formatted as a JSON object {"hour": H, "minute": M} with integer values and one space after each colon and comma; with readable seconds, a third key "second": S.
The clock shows {"hour": 7, "minute": 38}
